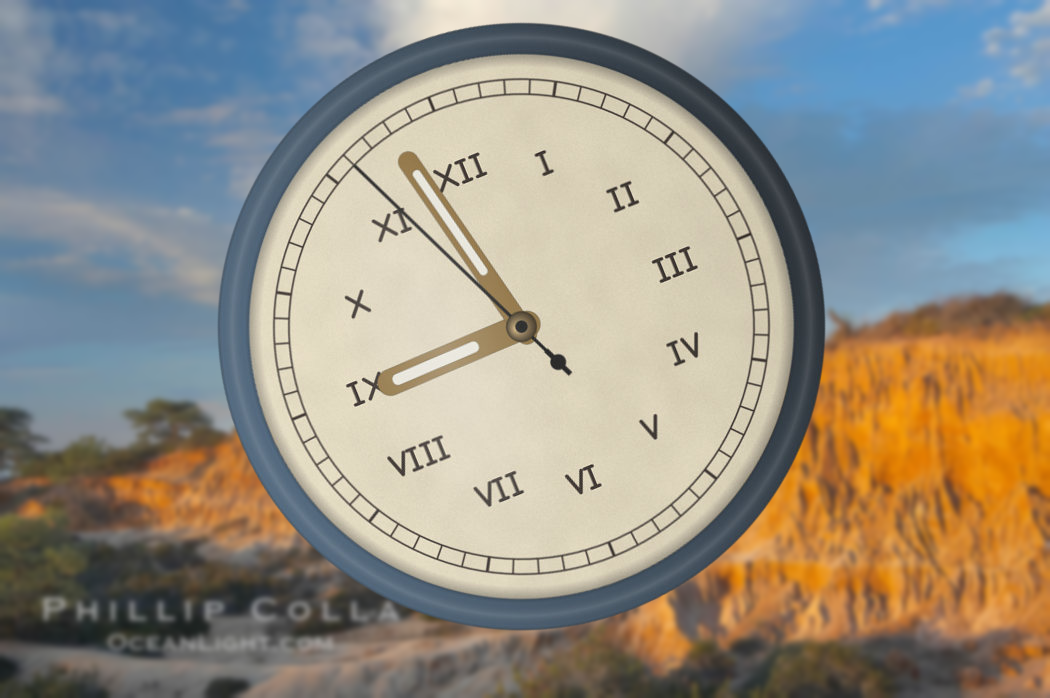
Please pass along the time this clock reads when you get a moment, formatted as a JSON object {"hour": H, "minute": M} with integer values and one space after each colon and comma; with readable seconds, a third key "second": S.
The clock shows {"hour": 8, "minute": 57, "second": 56}
